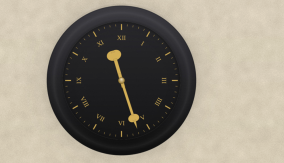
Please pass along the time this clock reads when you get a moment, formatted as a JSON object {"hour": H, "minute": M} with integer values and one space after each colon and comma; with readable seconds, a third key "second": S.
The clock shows {"hour": 11, "minute": 27}
